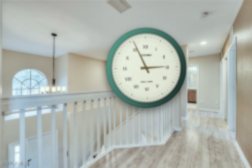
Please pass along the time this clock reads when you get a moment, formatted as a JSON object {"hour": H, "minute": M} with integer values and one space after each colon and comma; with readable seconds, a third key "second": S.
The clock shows {"hour": 2, "minute": 56}
